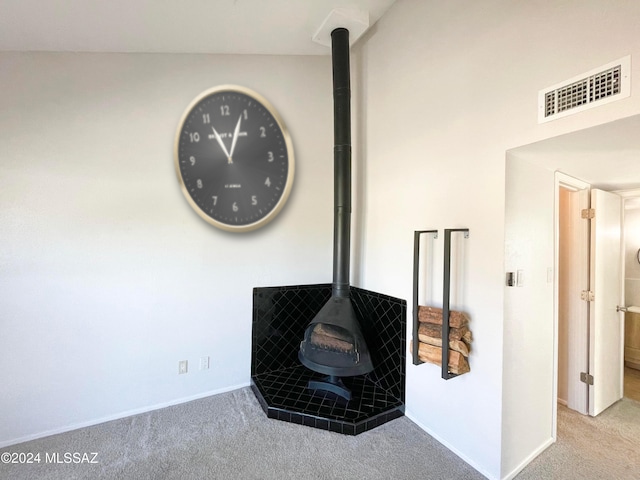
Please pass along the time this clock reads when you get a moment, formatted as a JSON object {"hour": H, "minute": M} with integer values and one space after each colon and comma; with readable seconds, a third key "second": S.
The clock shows {"hour": 11, "minute": 4}
